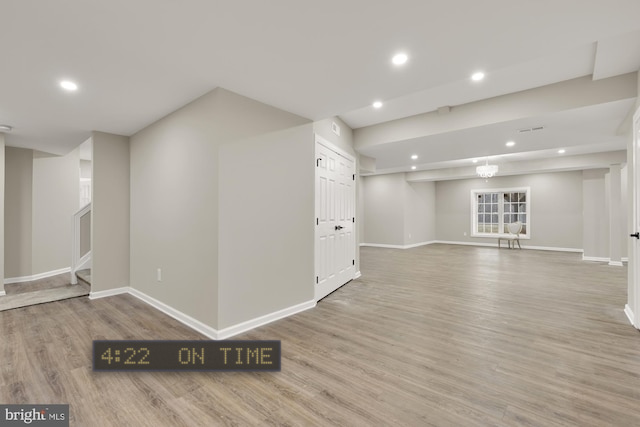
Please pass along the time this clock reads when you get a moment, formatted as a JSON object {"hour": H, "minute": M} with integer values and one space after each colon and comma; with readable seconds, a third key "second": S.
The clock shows {"hour": 4, "minute": 22}
